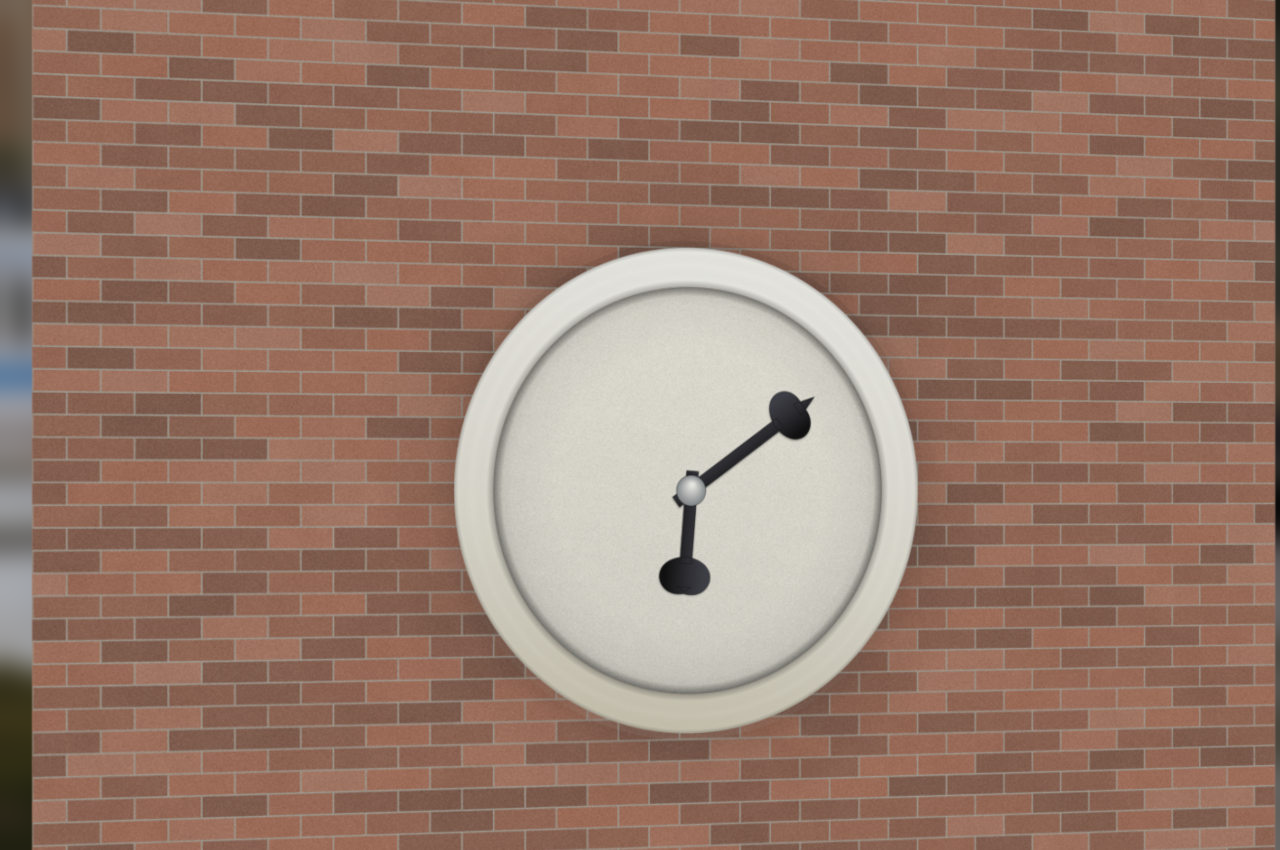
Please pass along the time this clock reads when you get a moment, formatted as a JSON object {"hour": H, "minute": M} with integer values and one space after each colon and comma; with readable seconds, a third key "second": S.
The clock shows {"hour": 6, "minute": 9}
